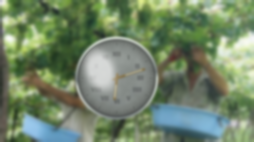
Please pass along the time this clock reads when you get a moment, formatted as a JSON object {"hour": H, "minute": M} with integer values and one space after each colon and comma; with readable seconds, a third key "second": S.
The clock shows {"hour": 6, "minute": 12}
